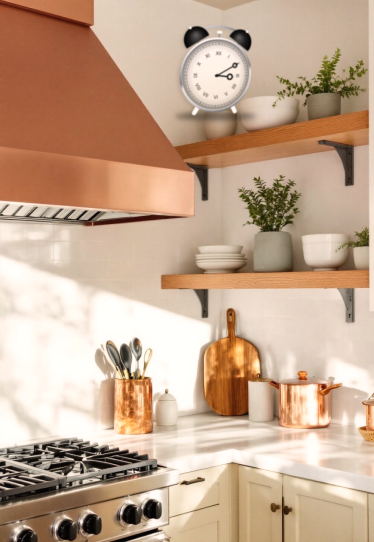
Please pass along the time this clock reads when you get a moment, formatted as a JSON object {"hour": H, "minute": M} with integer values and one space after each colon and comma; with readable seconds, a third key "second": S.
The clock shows {"hour": 3, "minute": 10}
